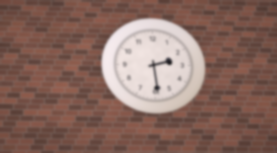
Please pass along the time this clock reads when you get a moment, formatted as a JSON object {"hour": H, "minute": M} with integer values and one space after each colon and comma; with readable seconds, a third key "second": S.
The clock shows {"hour": 2, "minute": 29}
